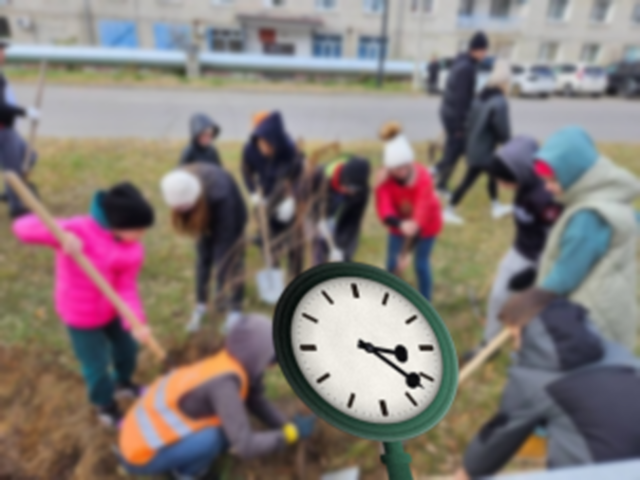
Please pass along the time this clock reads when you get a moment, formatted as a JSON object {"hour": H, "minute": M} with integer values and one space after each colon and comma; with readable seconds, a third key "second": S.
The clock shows {"hour": 3, "minute": 22}
